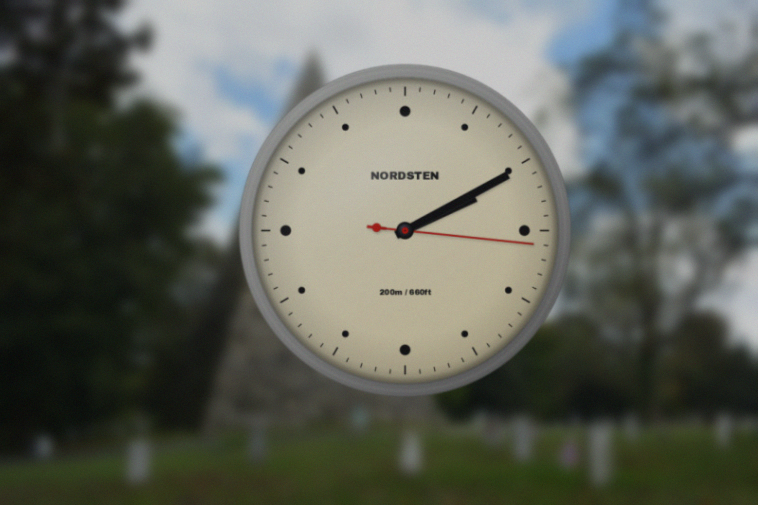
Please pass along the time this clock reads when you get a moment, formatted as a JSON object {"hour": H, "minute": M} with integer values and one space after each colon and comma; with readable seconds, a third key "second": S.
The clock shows {"hour": 2, "minute": 10, "second": 16}
